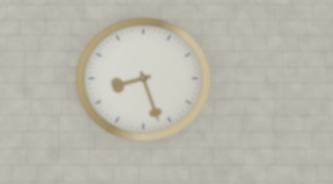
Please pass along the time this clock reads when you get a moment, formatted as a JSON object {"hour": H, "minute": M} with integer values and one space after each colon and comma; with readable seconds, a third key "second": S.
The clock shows {"hour": 8, "minute": 27}
